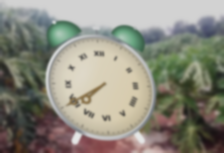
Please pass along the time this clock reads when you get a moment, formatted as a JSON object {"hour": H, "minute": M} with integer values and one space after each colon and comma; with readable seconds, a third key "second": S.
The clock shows {"hour": 7, "minute": 40}
